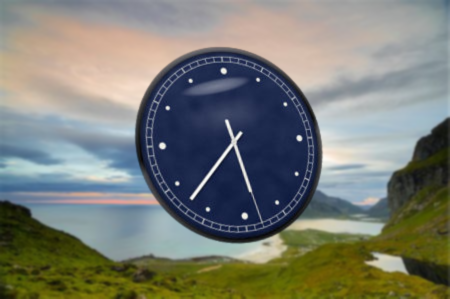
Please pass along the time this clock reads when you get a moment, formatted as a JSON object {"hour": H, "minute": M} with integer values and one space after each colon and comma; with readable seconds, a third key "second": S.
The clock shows {"hour": 5, "minute": 37, "second": 28}
